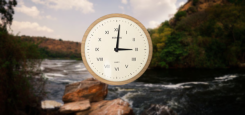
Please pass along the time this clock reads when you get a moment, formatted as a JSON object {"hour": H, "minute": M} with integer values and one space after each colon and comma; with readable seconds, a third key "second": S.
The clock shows {"hour": 3, "minute": 1}
